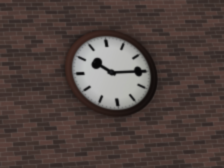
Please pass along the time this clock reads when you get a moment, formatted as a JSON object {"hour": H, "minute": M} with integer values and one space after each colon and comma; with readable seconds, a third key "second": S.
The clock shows {"hour": 10, "minute": 15}
